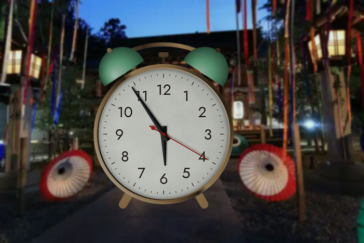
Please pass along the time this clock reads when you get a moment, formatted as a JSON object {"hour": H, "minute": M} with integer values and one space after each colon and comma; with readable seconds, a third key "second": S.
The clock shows {"hour": 5, "minute": 54, "second": 20}
